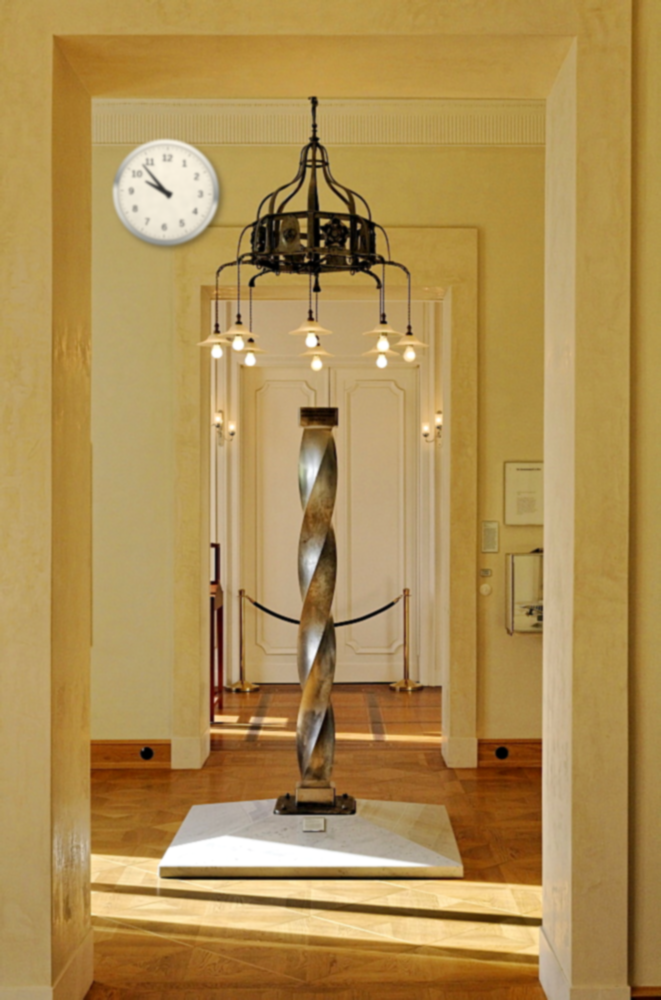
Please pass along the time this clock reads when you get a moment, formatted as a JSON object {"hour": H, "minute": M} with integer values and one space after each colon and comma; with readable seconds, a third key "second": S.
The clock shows {"hour": 9, "minute": 53}
